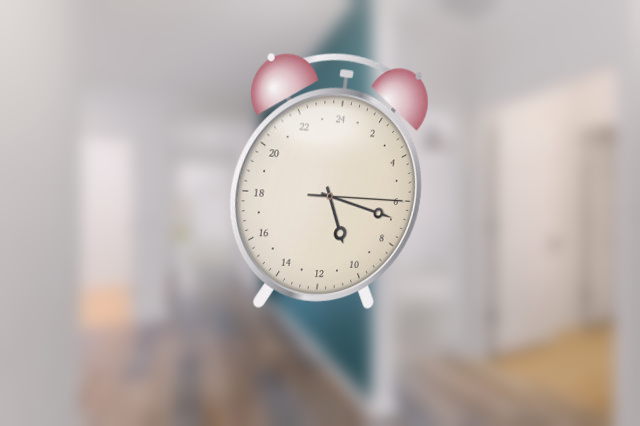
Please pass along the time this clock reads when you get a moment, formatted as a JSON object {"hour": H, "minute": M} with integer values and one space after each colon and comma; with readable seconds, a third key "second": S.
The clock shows {"hour": 10, "minute": 17, "second": 15}
